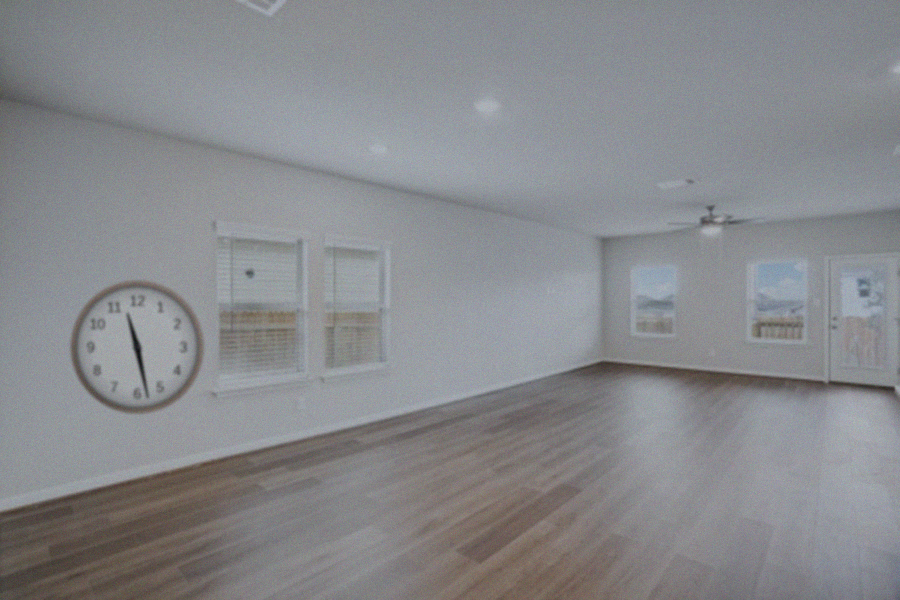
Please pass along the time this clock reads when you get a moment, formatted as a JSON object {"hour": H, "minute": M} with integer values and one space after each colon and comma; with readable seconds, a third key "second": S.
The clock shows {"hour": 11, "minute": 28}
